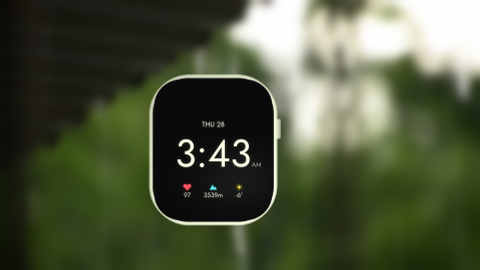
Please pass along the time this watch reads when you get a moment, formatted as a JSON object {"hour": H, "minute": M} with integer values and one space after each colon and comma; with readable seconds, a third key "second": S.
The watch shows {"hour": 3, "minute": 43}
